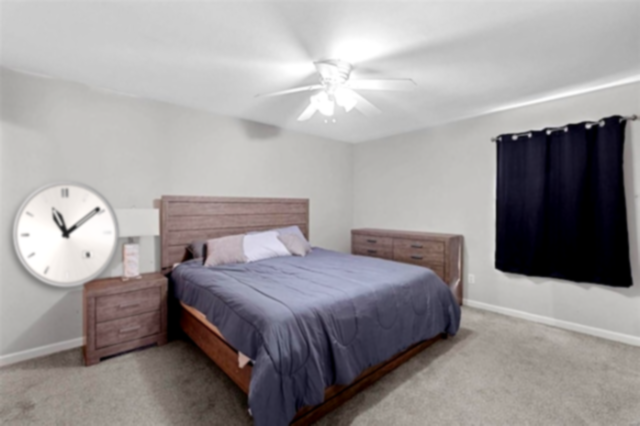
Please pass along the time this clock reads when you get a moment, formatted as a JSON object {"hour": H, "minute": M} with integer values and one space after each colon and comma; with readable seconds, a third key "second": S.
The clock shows {"hour": 11, "minute": 9}
